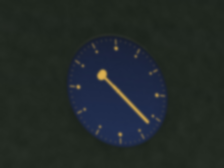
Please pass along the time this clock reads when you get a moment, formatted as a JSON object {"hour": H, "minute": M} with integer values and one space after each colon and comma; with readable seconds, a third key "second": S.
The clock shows {"hour": 10, "minute": 22}
